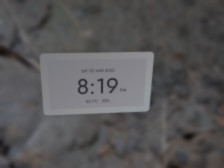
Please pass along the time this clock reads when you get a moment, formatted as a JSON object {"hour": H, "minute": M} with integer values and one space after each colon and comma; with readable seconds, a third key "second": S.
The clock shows {"hour": 8, "minute": 19}
